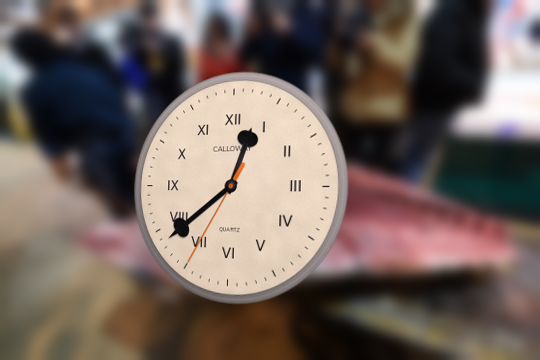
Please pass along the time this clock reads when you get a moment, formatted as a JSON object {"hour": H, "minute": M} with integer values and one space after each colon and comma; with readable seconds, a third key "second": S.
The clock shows {"hour": 12, "minute": 38, "second": 35}
